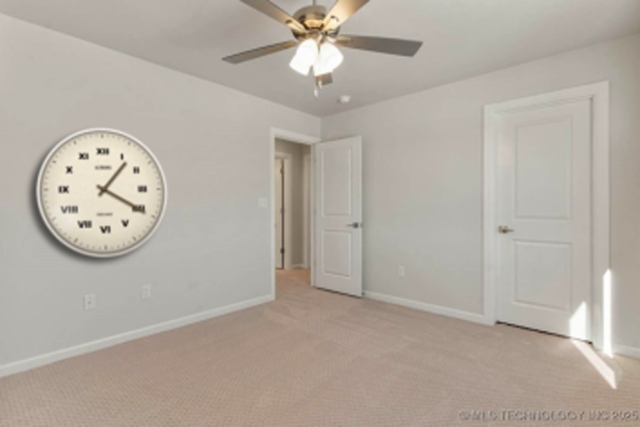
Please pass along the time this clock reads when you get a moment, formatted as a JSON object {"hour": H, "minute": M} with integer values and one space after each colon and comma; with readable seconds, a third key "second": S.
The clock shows {"hour": 1, "minute": 20}
